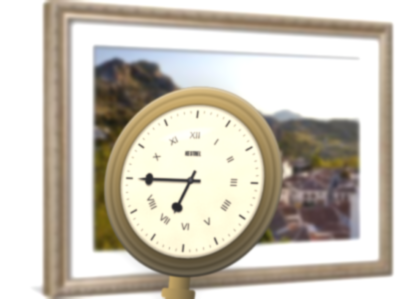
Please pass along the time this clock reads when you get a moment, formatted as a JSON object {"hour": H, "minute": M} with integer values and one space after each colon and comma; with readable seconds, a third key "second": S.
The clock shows {"hour": 6, "minute": 45}
